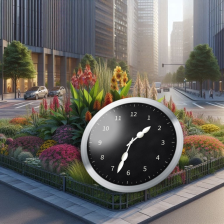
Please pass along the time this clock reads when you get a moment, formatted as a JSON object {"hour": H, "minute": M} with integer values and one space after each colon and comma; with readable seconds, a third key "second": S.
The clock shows {"hour": 1, "minute": 33}
